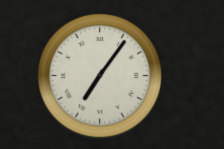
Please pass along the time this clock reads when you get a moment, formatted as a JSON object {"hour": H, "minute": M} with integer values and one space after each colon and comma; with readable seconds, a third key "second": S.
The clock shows {"hour": 7, "minute": 6}
